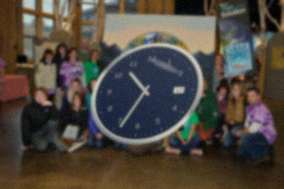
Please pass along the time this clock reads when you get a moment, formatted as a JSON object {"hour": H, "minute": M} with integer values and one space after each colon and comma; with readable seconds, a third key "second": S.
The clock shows {"hour": 10, "minute": 34}
